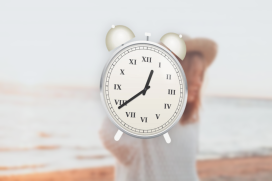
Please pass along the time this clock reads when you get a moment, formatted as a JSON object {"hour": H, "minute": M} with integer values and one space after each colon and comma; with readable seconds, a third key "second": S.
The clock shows {"hour": 12, "minute": 39}
